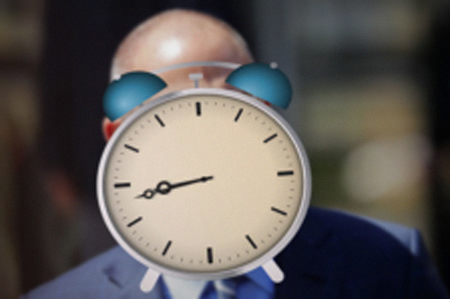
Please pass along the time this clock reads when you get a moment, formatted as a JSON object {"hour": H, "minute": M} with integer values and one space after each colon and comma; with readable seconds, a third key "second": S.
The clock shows {"hour": 8, "minute": 43}
